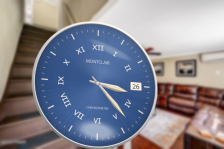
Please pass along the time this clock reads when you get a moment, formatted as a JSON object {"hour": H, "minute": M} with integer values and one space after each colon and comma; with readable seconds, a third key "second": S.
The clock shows {"hour": 3, "minute": 23}
